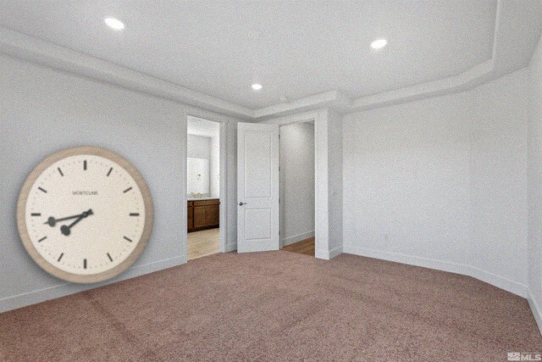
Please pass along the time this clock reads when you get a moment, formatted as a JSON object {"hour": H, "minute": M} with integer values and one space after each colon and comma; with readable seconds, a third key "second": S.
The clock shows {"hour": 7, "minute": 43}
